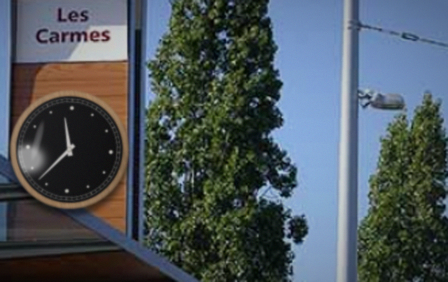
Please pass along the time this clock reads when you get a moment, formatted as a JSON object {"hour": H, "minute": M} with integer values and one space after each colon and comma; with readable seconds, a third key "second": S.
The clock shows {"hour": 11, "minute": 37}
